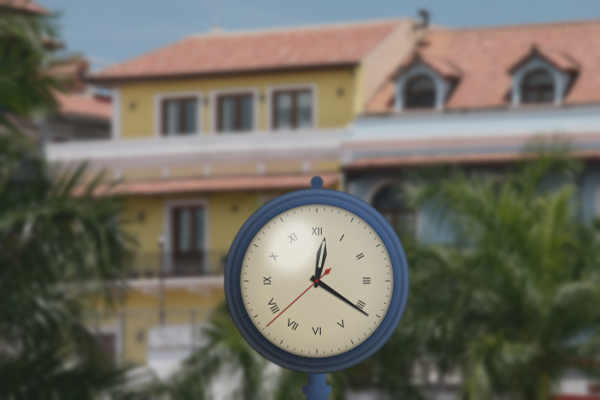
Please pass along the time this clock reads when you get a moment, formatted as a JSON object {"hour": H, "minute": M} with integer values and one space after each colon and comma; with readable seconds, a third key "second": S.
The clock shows {"hour": 12, "minute": 20, "second": 38}
